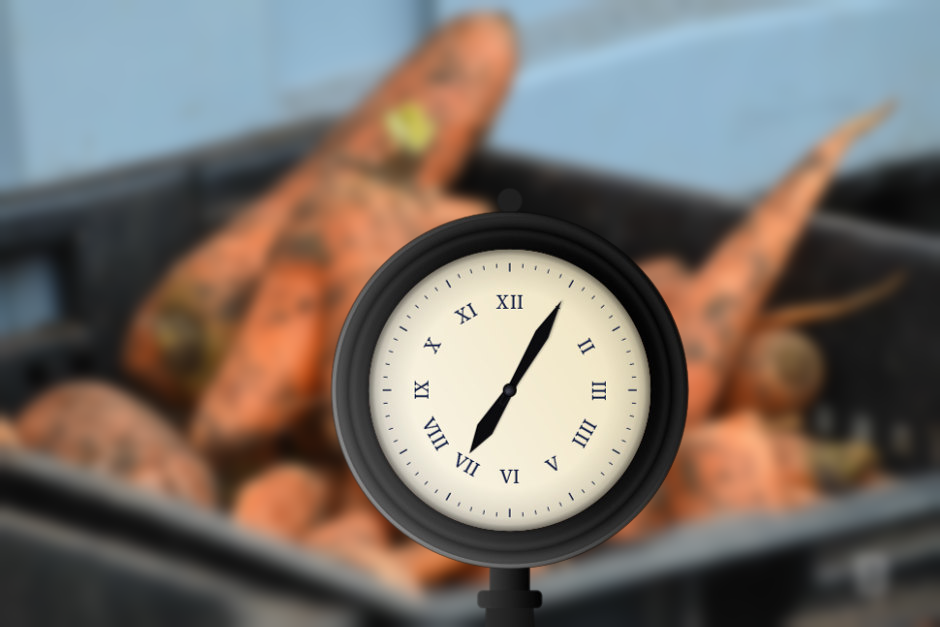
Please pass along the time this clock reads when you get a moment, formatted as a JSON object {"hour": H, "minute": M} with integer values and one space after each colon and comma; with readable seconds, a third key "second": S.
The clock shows {"hour": 7, "minute": 5}
